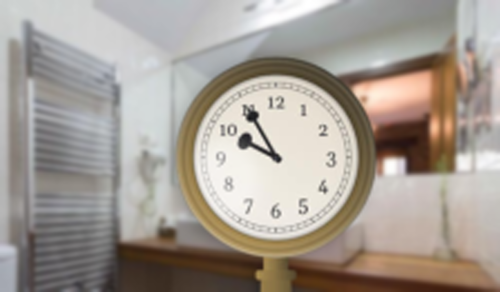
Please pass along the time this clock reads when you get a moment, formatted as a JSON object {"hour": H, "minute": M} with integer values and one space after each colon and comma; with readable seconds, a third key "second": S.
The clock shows {"hour": 9, "minute": 55}
